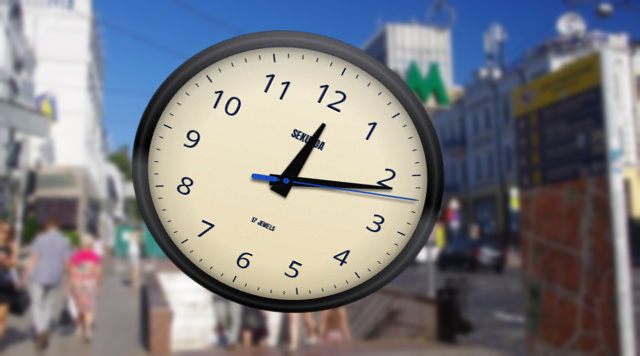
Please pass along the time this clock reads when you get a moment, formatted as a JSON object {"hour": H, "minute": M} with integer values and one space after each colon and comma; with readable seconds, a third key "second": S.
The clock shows {"hour": 12, "minute": 11, "second": 12}
